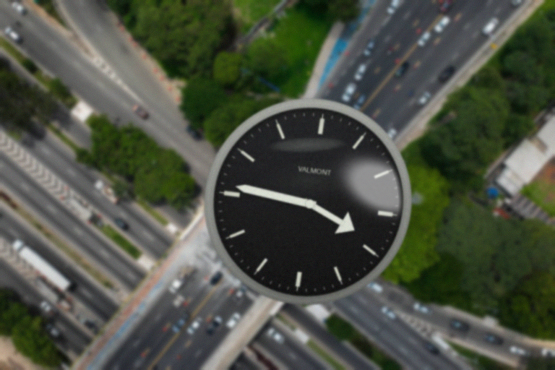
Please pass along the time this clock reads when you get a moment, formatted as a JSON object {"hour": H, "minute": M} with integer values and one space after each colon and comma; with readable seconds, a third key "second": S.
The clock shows {"hour": 3, "minute": 46}
